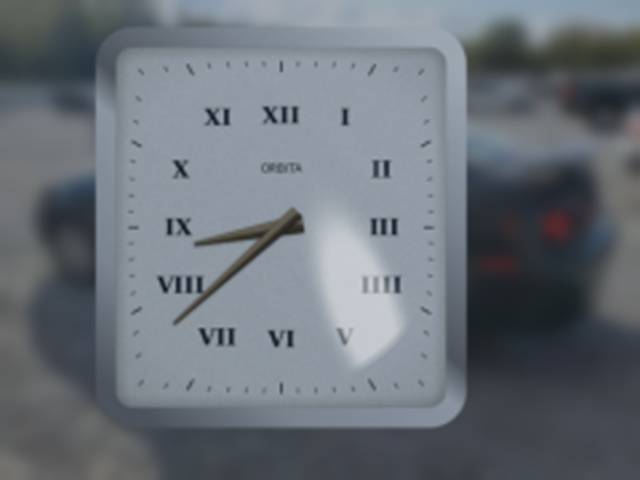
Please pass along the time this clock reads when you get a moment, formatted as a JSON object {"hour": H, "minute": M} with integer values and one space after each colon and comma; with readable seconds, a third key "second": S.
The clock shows {"hour": 8, "minute": 38}
